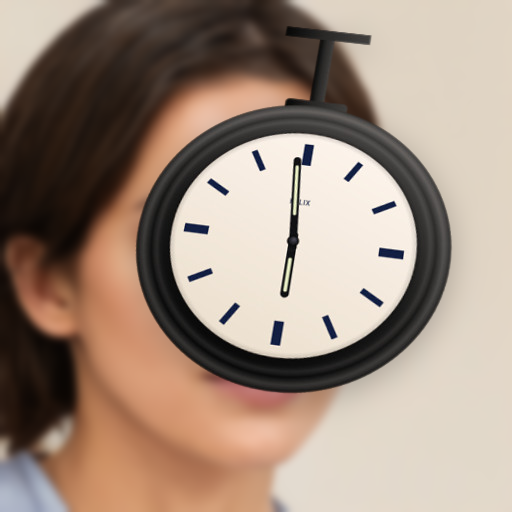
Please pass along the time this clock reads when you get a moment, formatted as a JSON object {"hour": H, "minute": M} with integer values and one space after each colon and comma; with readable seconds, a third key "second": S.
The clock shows {"hour": 5, "minute": 59}
